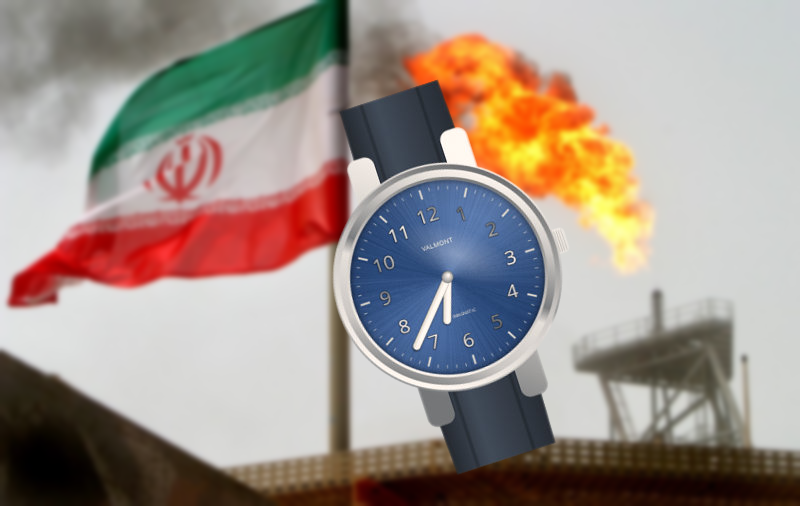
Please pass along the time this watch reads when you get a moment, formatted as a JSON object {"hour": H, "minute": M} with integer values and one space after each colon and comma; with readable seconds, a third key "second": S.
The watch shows {"hour": 6, "minute": 37}
